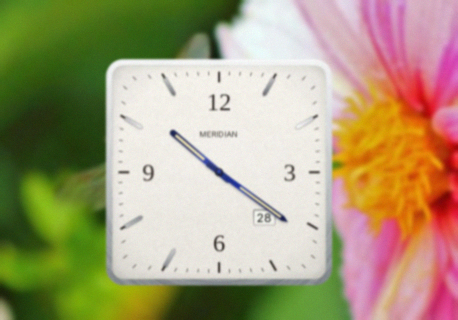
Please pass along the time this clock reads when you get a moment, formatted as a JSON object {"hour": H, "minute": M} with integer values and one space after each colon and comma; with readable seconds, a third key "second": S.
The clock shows {"hour": 10, "minute": 21}
